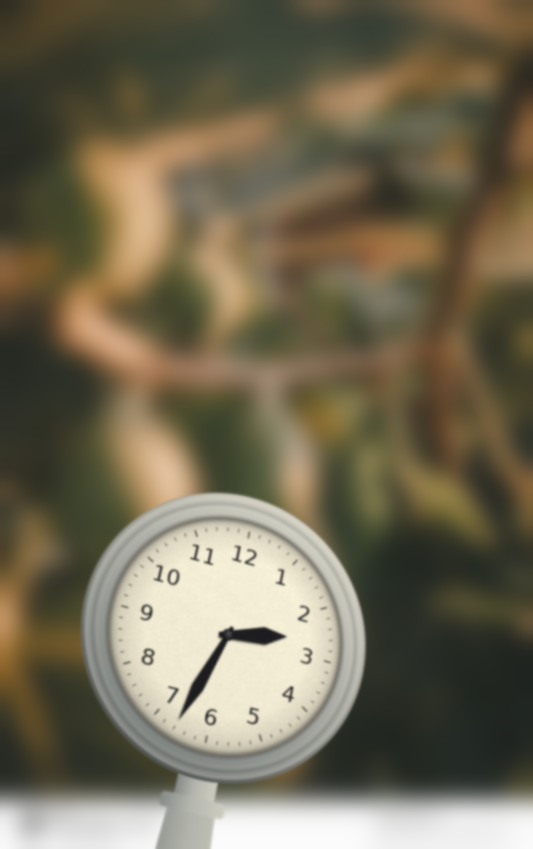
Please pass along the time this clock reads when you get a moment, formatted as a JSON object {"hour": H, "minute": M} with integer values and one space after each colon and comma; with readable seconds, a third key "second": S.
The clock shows {"hour": 2, "minute": 33}
